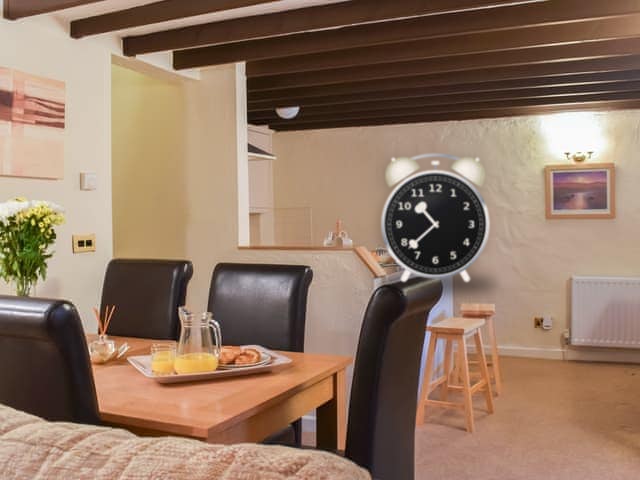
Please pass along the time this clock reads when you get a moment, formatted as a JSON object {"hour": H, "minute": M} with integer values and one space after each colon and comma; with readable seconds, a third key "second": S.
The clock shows {"hour": 10, "minute": 38}
